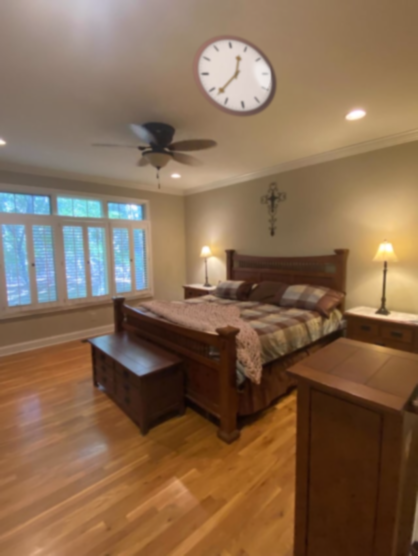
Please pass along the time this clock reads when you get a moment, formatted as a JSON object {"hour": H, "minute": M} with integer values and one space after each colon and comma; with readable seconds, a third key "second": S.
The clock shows {"hour": 12, "minute": 38}
